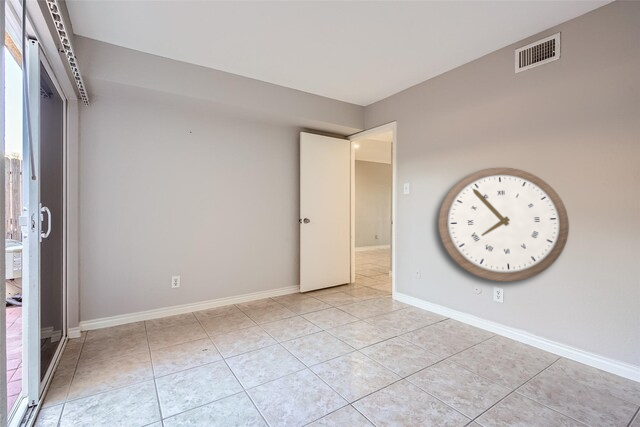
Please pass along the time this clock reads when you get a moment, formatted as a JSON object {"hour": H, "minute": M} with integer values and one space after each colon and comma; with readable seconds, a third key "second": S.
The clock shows {"hour": 7, "minute": 54}
